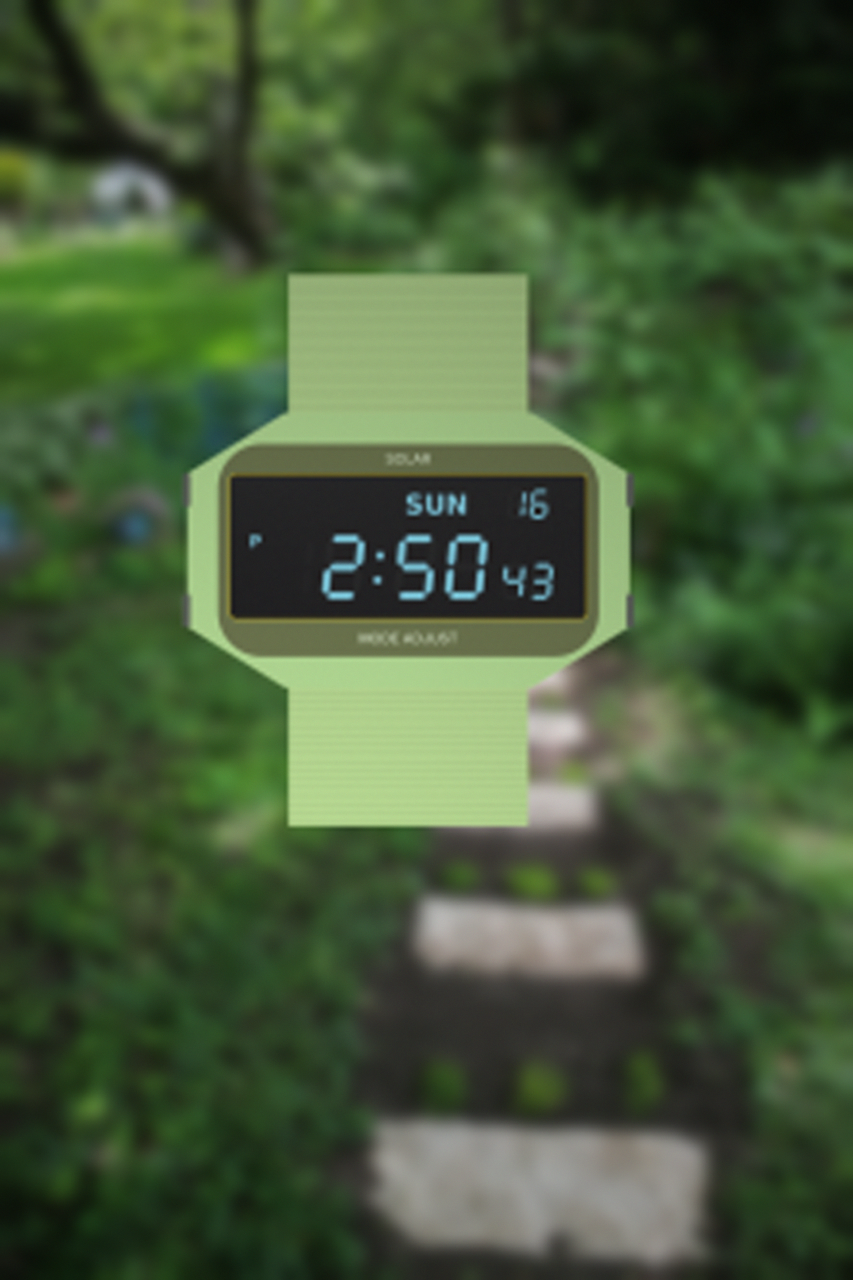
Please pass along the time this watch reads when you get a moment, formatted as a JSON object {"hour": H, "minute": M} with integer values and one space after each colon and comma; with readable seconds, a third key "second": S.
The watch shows {"hour": 2, "minute": 50, "second": 43}
